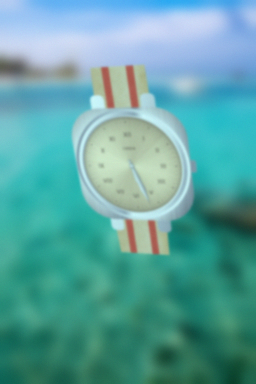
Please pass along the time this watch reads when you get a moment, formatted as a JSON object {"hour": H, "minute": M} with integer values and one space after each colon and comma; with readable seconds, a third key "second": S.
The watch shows {"hour": 5, "minute": 27}
